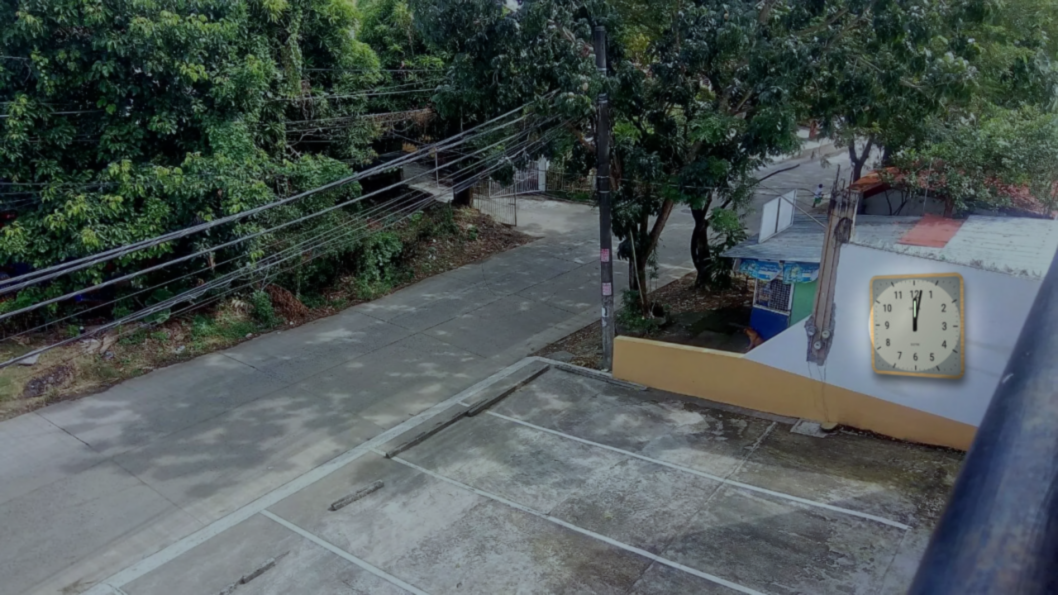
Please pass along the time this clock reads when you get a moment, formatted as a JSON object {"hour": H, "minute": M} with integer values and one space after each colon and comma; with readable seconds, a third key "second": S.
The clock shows {"hour": 12, "minute": 2}
